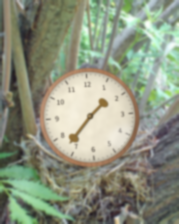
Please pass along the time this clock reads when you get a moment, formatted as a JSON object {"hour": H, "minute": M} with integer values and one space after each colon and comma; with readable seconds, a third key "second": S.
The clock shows {"hour": 1, "minute": 37}
